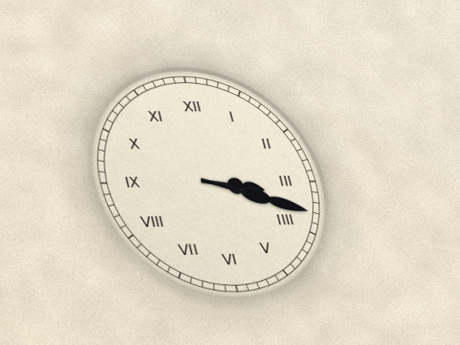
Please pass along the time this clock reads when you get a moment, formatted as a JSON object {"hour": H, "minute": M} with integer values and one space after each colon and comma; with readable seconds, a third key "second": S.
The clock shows {"hour": 3, "minute": 18}
